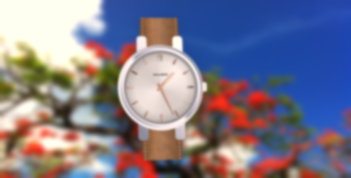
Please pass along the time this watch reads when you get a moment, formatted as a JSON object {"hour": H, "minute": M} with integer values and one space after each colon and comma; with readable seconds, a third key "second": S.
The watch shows {"hour": 1, "minute": 26}
